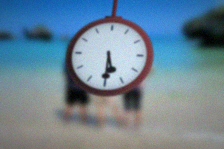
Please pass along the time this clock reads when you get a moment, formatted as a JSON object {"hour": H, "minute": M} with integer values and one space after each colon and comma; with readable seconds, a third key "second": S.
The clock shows {"hour": 5, "minute": 30}
